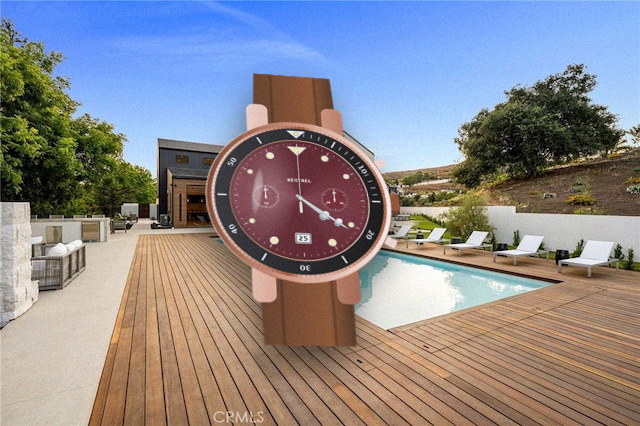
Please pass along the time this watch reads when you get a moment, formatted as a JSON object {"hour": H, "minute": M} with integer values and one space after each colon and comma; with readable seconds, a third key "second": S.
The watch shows {"hour": 4, "minute": 21}
